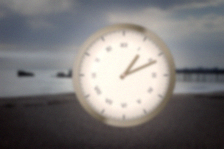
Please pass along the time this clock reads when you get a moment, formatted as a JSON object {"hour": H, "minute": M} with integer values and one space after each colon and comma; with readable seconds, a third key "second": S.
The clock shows {"hour": 1, "minute": 11}
